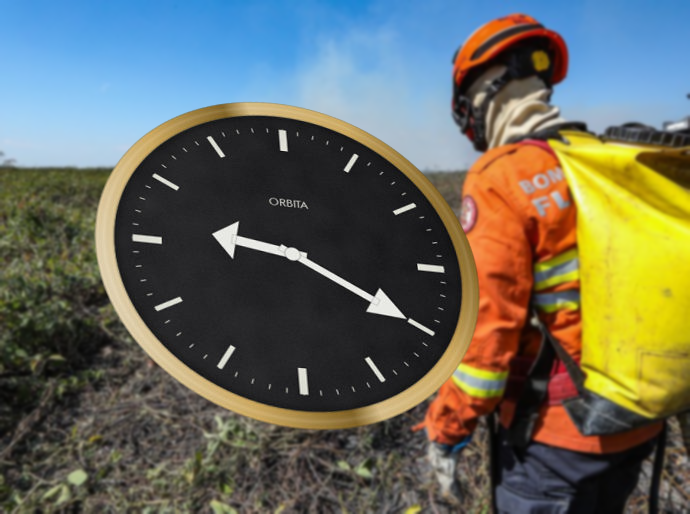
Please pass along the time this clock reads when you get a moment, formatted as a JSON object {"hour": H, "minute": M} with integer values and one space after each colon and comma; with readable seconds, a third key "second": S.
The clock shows {"hour": 9, "minute": 20}
